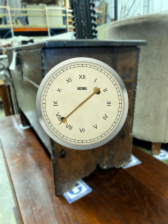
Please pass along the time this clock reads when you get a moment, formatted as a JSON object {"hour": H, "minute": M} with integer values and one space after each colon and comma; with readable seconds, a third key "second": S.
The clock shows {"hour": 1, "minute": 38}
